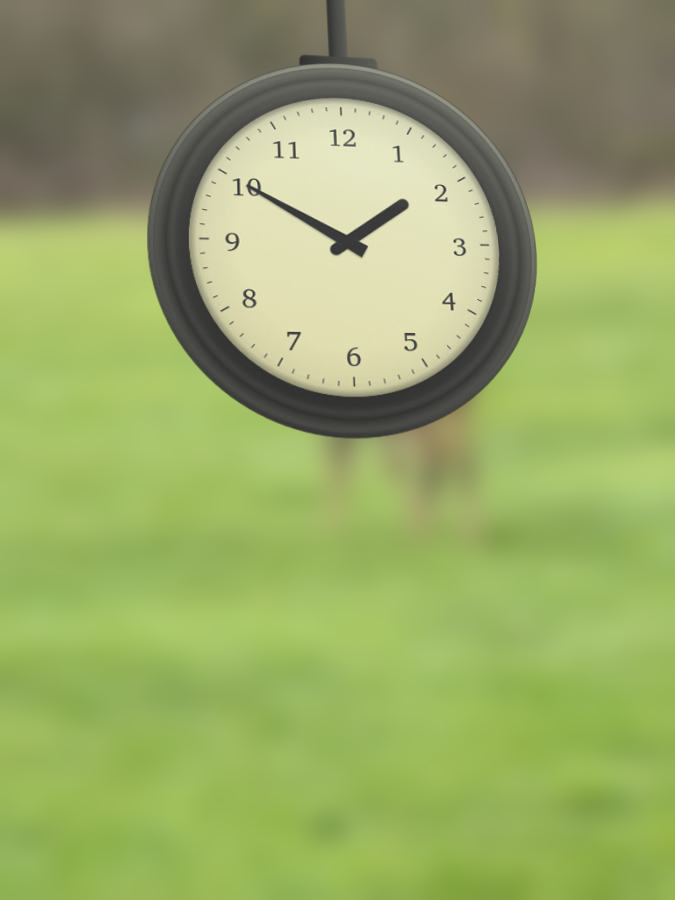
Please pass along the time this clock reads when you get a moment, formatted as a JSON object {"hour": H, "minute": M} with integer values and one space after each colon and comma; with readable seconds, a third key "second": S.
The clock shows {"hour": 1, "minute": 50}
